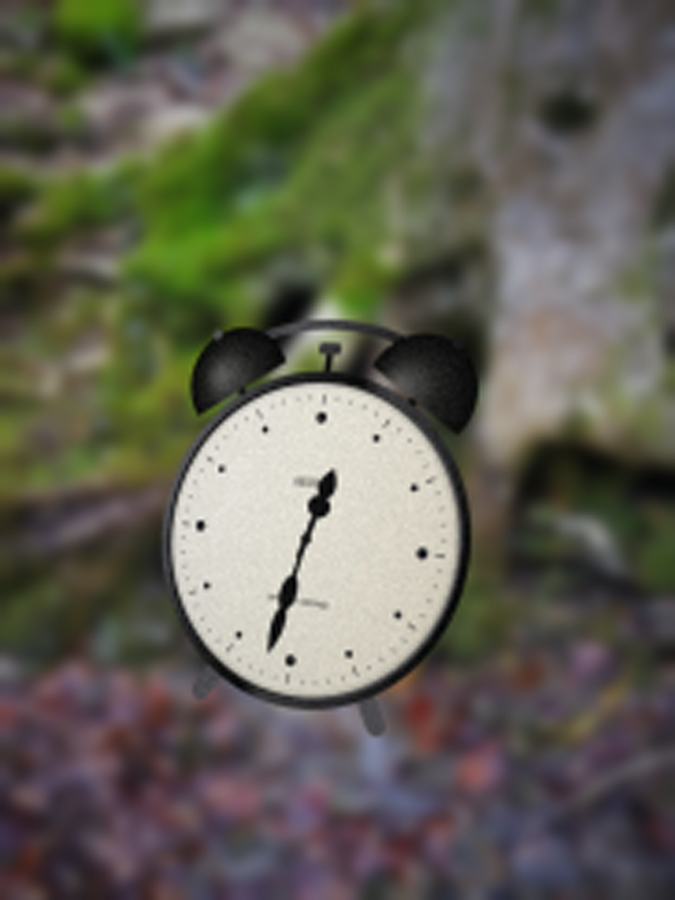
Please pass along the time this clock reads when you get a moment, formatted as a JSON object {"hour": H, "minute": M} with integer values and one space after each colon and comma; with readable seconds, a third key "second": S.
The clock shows {"hour": 12, "minute": 32}
